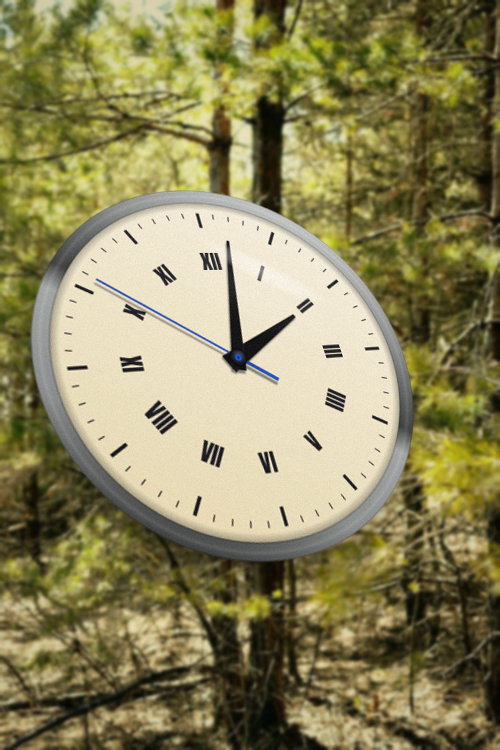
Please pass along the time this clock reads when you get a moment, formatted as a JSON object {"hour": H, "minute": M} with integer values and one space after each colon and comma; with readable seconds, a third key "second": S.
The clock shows {"hour": 2, "minute": 1, "second": 51}
